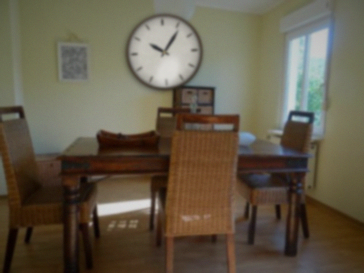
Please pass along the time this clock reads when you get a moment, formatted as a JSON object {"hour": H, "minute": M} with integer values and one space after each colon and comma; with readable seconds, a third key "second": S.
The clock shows {"hour": 10, "minute": 6}
